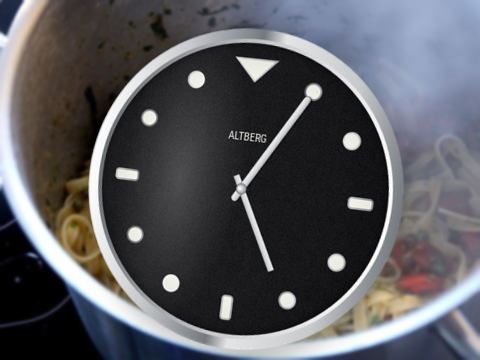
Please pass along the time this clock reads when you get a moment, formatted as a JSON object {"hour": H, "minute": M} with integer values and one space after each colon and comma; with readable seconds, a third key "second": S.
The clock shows {"hour": 5, "minute": 5}
